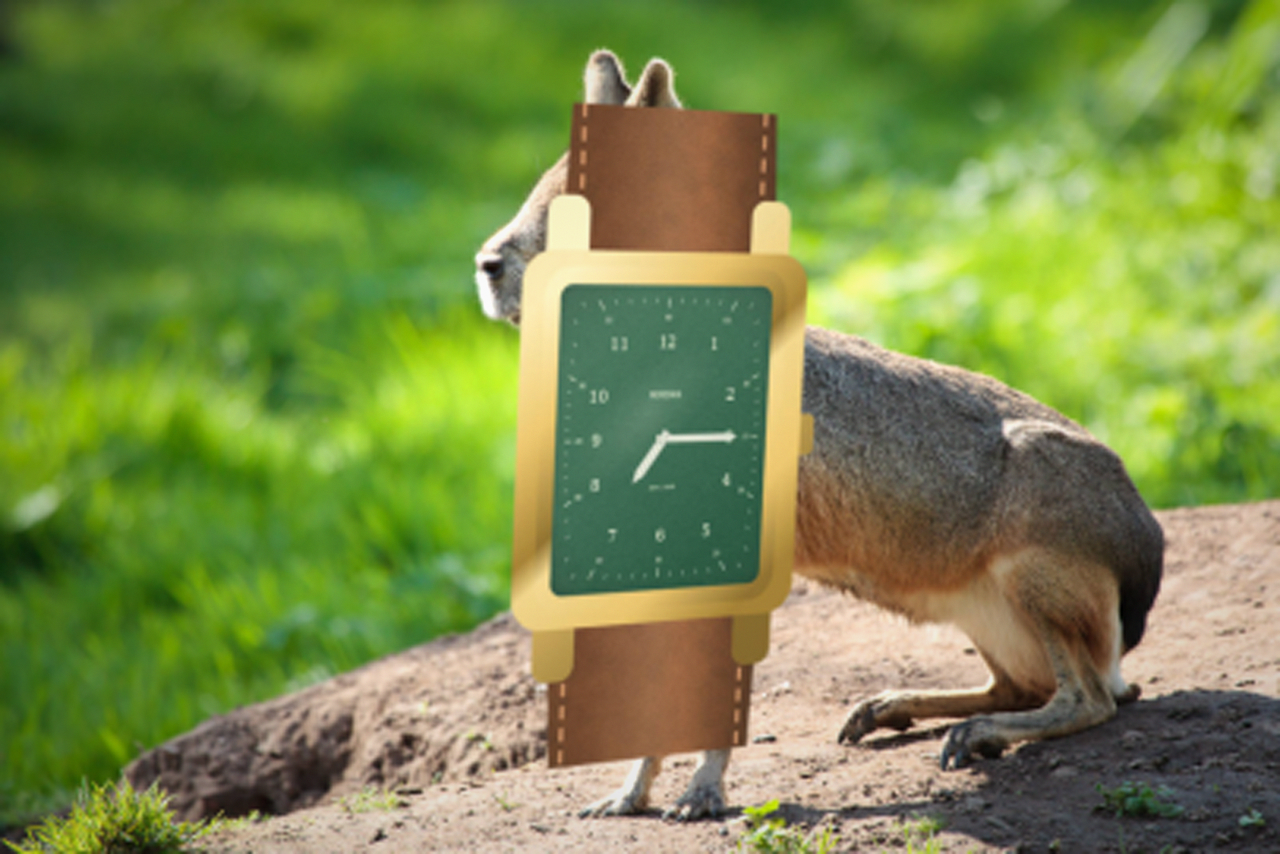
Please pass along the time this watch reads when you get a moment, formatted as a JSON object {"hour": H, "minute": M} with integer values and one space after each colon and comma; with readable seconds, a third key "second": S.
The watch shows {"hour": 7, "minute": 15}
